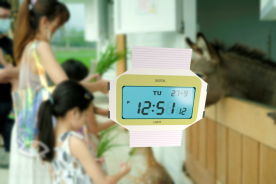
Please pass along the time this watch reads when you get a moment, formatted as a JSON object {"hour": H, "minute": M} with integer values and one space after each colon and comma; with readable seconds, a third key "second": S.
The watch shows {"hour": 12, "minute": 51, "second": 12}
